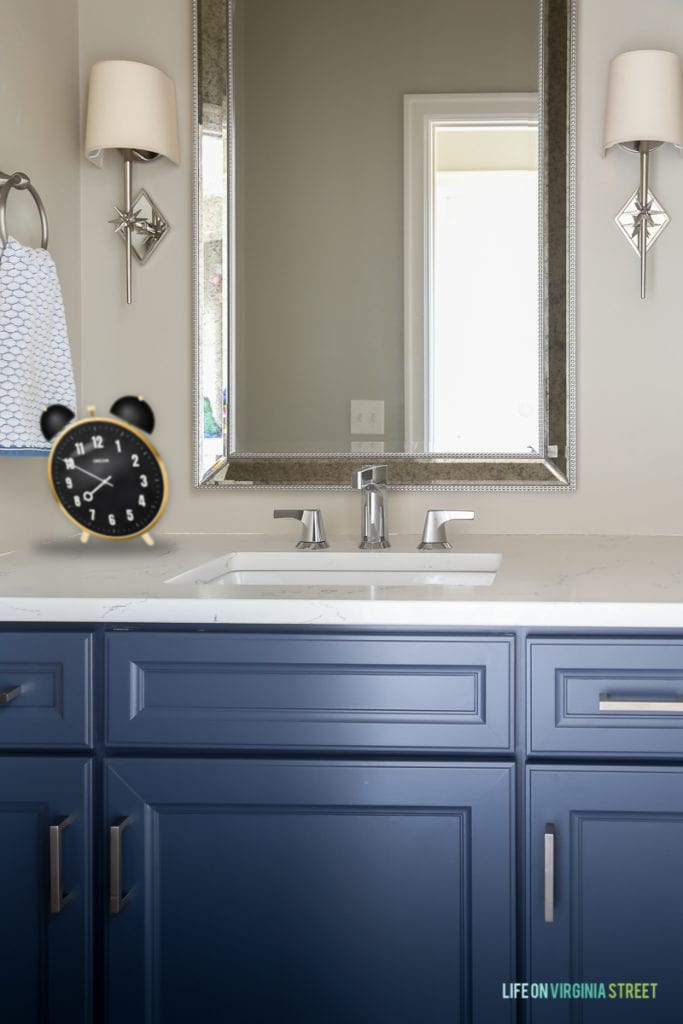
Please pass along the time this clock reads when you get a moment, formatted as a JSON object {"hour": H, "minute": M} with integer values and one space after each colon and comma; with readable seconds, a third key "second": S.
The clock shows {"hour": 7, "minute": 50}
